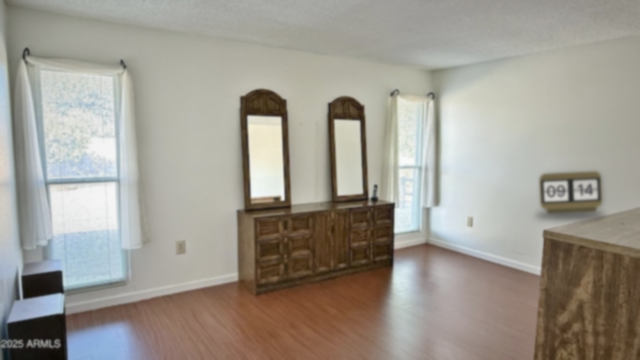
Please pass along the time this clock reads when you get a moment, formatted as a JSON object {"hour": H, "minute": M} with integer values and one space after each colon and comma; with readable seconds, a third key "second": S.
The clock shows {"hour": 9, "minute": 14}
